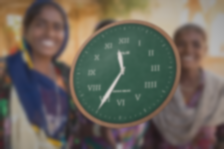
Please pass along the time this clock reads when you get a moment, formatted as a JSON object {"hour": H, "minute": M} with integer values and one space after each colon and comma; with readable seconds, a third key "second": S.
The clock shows {"hour": 11, "minute": 35}
